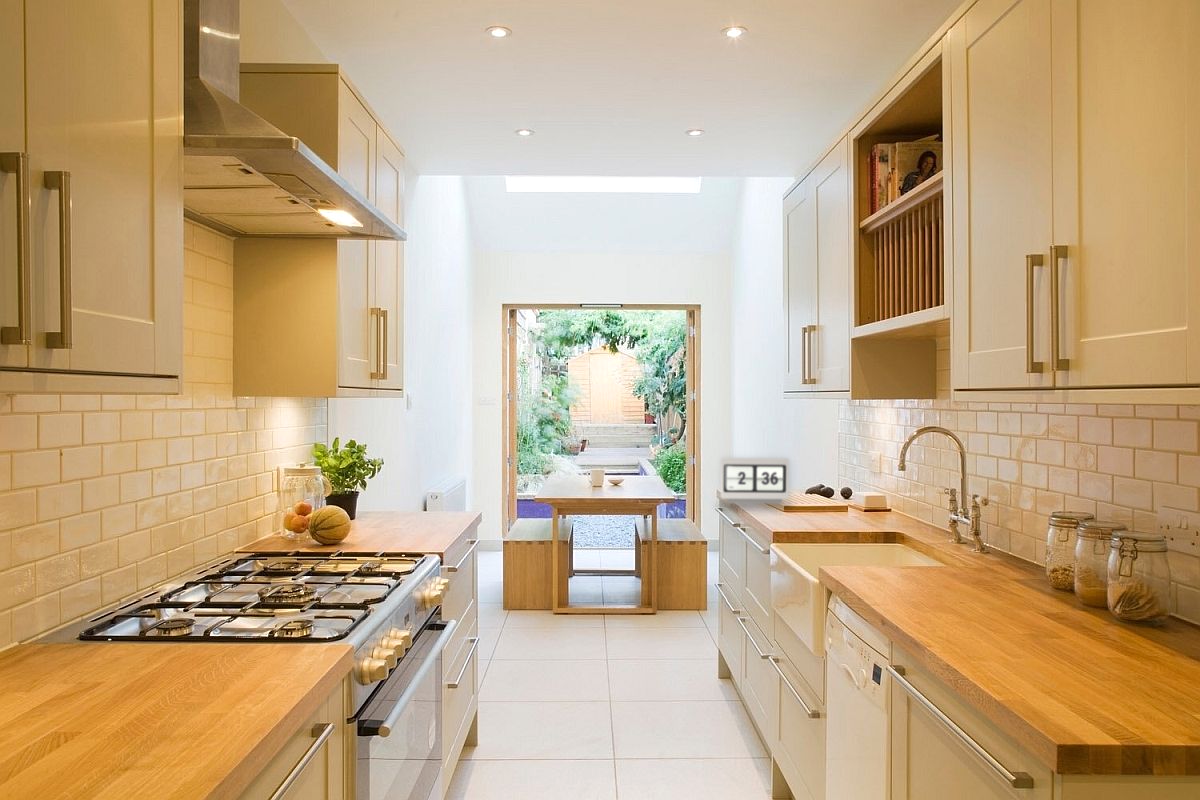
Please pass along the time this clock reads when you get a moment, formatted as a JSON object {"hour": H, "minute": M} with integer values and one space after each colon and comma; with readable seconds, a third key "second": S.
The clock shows {"hour": 2, "minute": 36}
